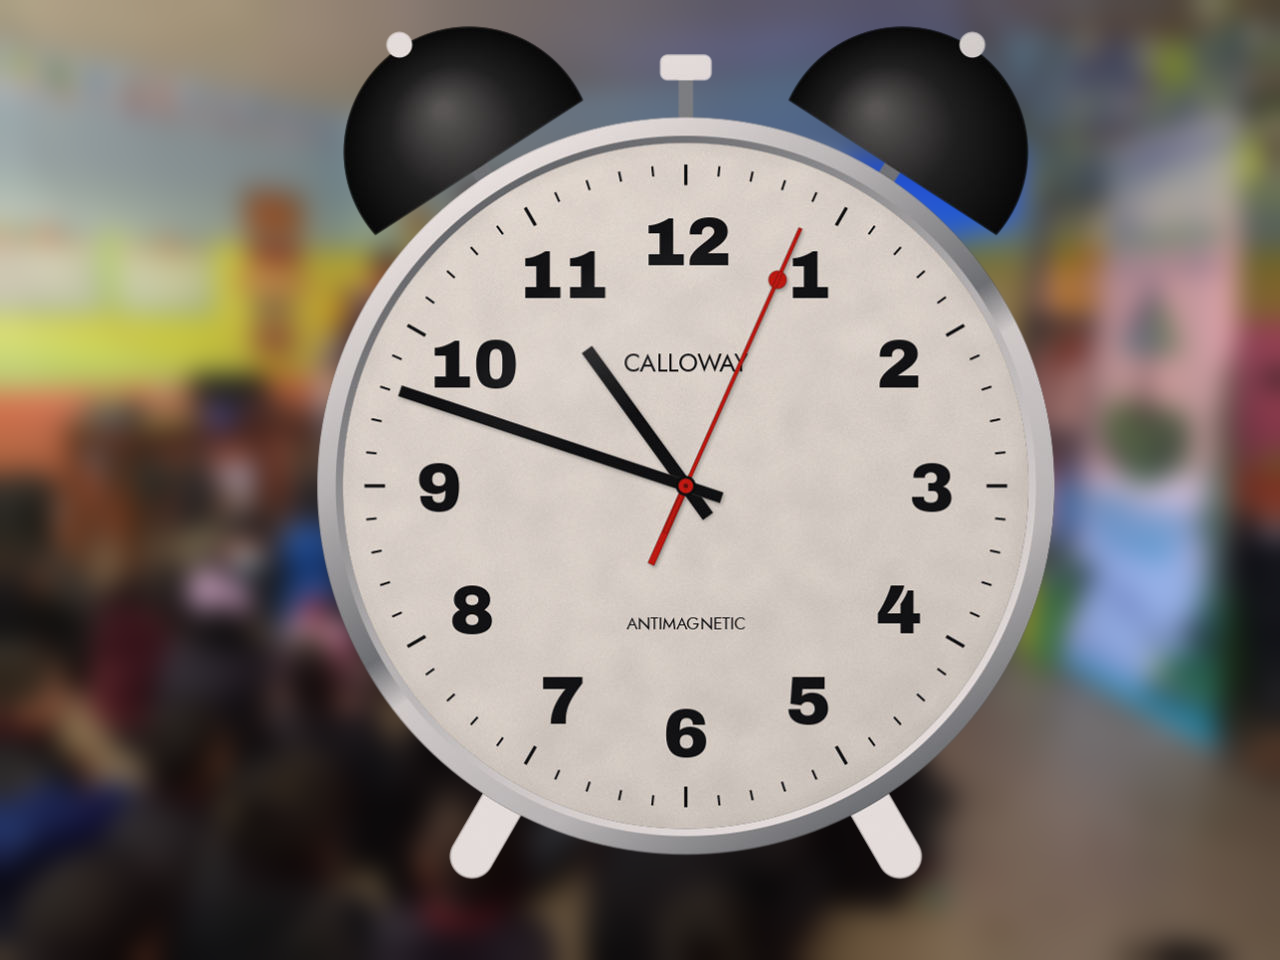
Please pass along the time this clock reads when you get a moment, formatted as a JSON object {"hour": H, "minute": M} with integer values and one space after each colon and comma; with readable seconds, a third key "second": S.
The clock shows {"hour": 10, "minute": 48, "second": 4}
